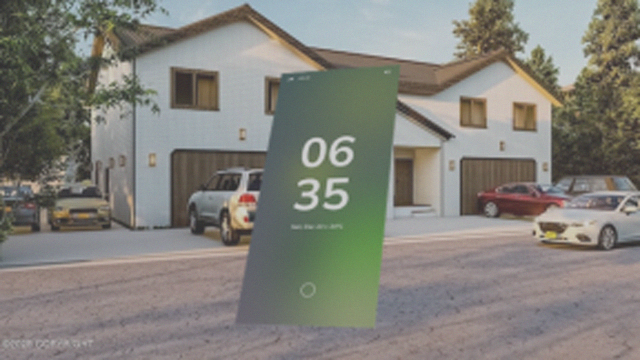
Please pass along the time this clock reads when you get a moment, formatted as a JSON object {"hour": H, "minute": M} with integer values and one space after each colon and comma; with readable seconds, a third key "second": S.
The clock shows {"hour": 6, "minute": 35}
